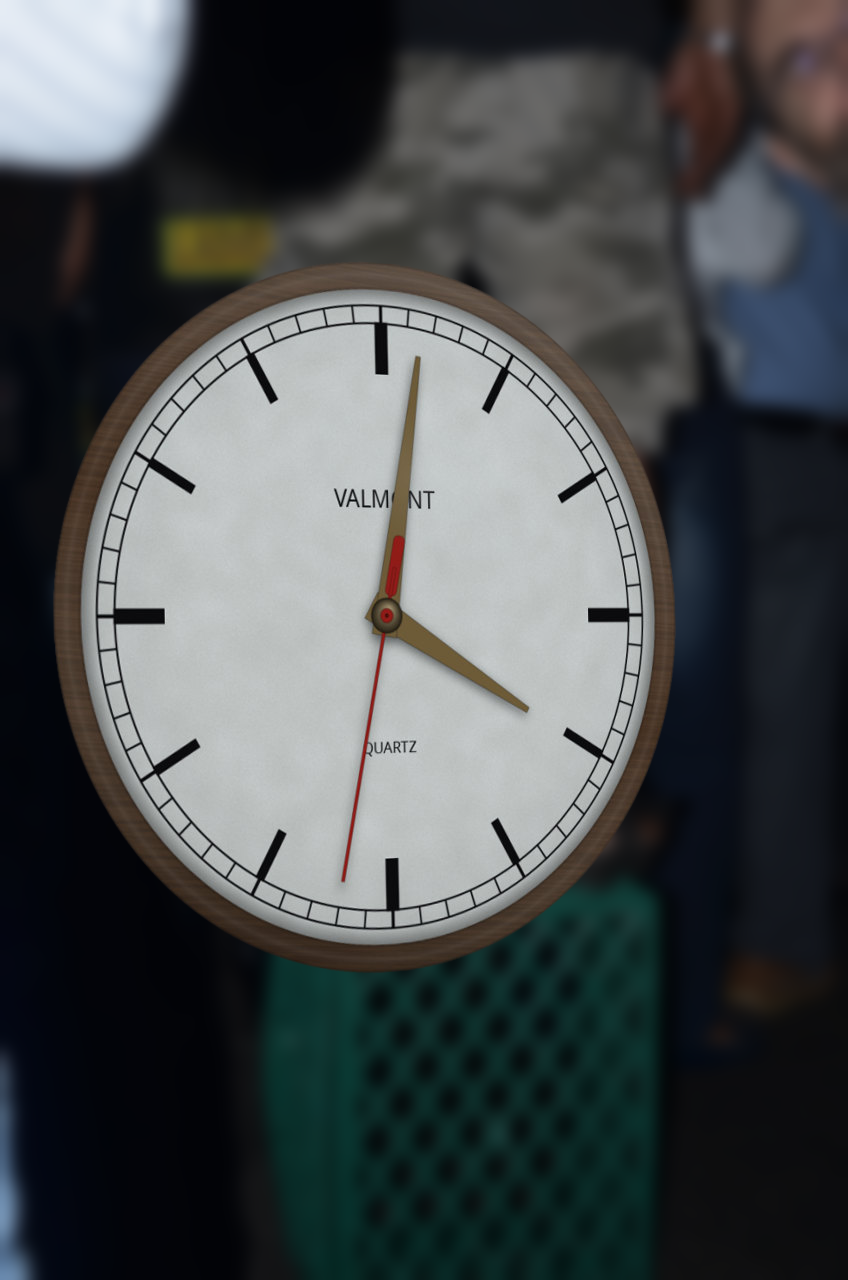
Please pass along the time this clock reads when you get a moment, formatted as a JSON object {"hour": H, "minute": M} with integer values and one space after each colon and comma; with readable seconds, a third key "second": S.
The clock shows {"hour": 4, "minute": 1, "second": 32}
